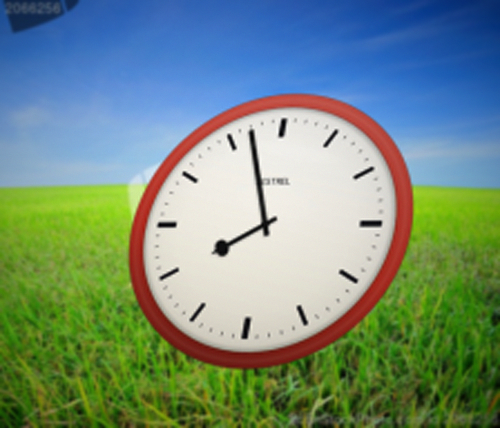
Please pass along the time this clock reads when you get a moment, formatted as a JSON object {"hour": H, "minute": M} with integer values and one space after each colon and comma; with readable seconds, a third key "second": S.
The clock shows {"hour": 7, "minute": 57}
